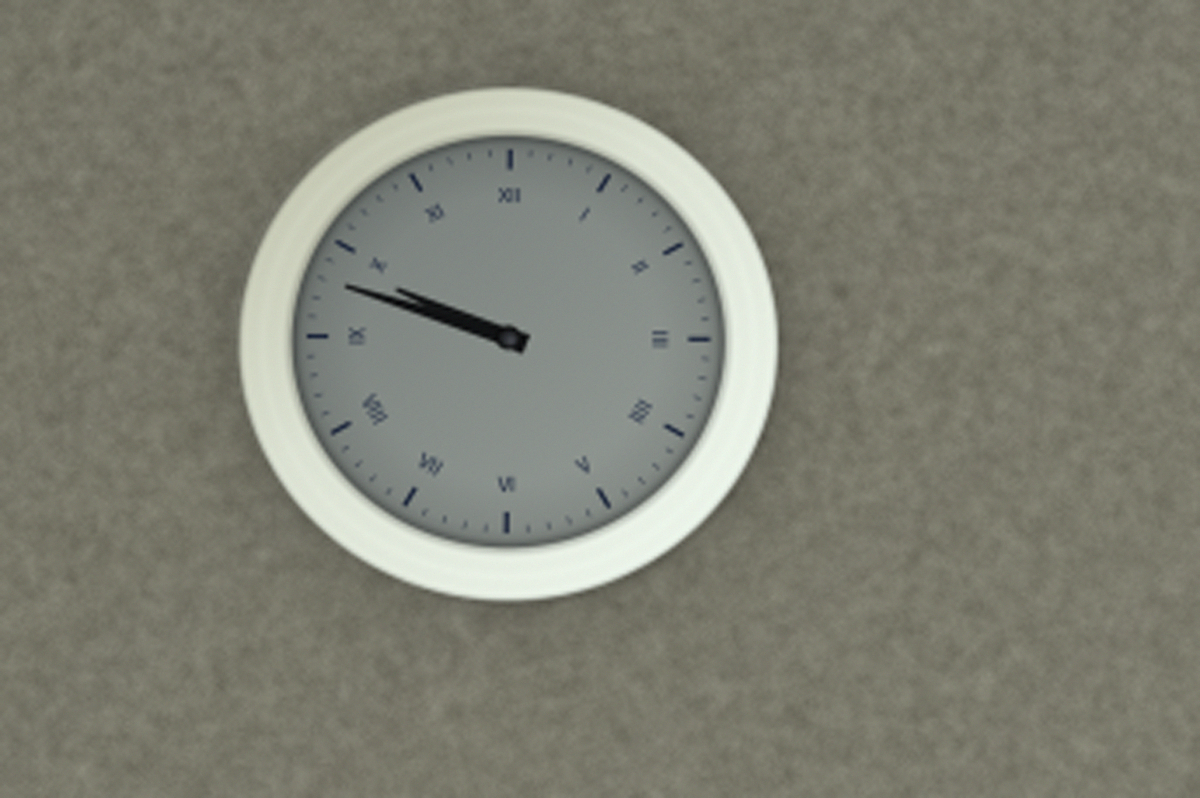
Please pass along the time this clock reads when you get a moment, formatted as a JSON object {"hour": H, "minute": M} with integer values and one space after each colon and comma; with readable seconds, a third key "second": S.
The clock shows {"hour": 9, "minute": 48}
